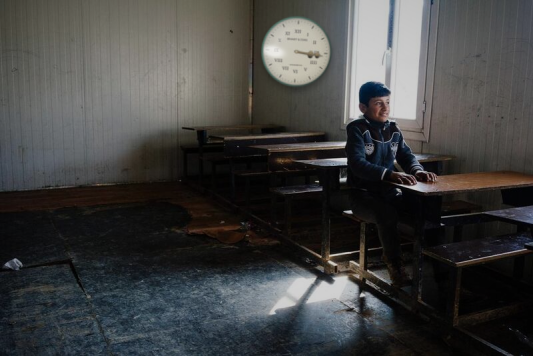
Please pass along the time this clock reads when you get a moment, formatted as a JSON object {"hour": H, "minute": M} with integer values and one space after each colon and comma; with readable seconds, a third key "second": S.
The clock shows {"hour": 3, "minute": 16}
